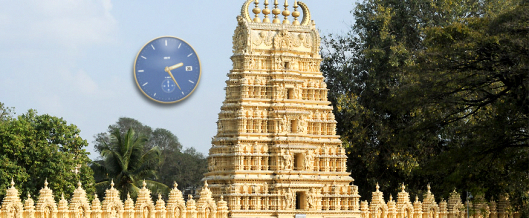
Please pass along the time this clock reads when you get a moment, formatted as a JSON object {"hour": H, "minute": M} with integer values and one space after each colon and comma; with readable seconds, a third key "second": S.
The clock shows {"hour": 2, "minute": 25}
